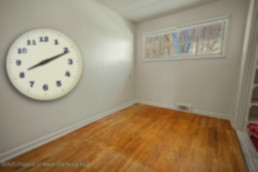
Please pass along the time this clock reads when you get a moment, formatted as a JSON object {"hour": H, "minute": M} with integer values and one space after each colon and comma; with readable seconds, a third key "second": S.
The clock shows {"hour": 8, "minute": 11}
